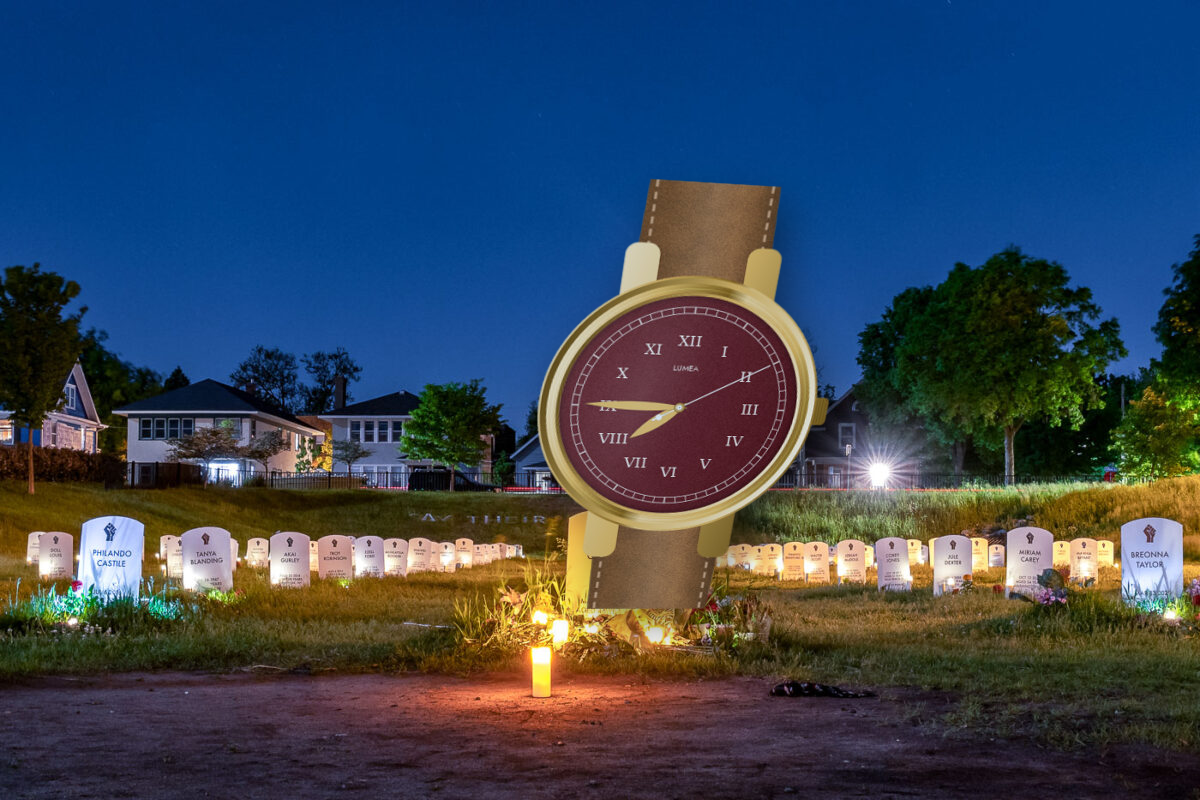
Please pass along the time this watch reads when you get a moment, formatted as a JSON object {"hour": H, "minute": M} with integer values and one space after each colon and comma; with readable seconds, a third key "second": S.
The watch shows {"hour": 7, "minute": 45, "second": 10}
